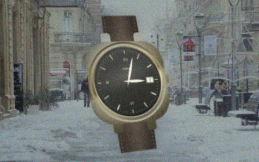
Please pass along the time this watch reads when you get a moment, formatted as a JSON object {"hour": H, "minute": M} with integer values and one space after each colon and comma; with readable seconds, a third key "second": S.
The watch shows {"hour": 3, "minute": 3}
